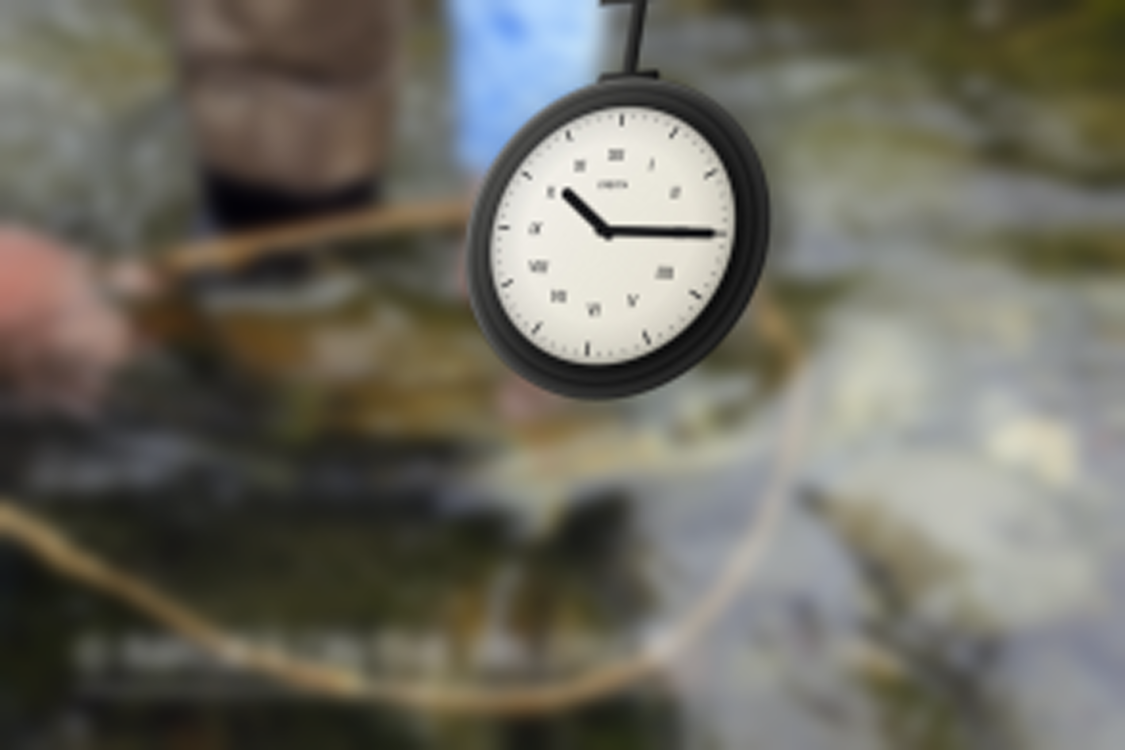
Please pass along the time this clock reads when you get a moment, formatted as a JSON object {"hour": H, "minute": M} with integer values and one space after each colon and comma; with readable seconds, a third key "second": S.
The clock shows {"hour": 10, "minute": 15}
